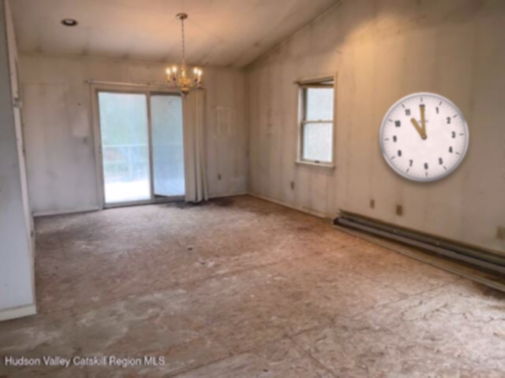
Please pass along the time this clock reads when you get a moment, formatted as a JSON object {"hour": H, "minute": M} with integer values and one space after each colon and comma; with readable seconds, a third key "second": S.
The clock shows {"hour": 11, "minute": 0}
